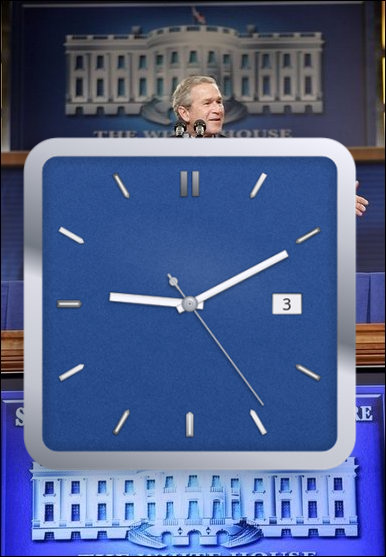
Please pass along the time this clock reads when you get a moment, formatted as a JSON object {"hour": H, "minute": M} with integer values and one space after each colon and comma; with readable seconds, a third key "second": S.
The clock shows {"hour": 9, "minute": 10, "second": 24}
